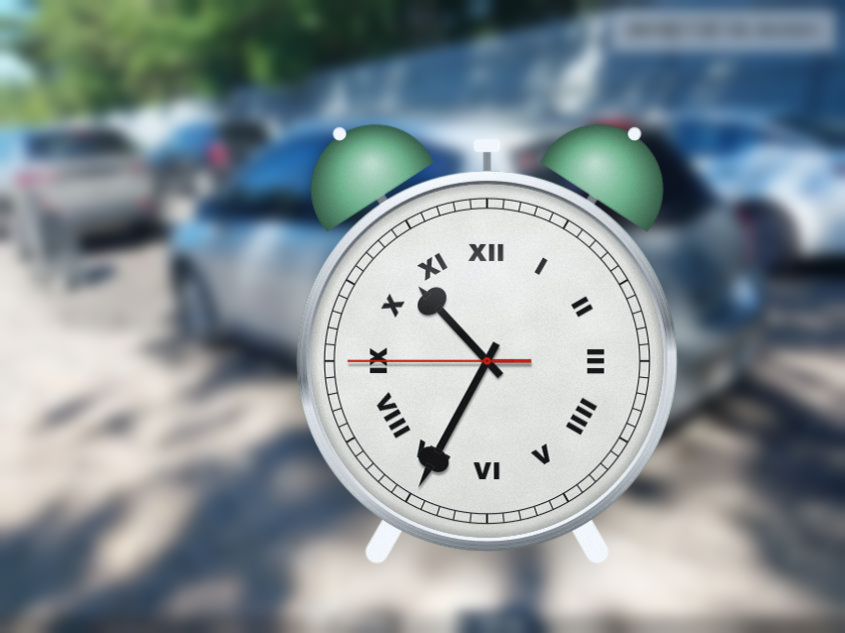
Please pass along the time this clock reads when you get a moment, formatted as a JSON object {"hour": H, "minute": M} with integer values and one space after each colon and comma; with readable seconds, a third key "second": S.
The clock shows {"hour": 10, "minute": 34, "second": 45}
